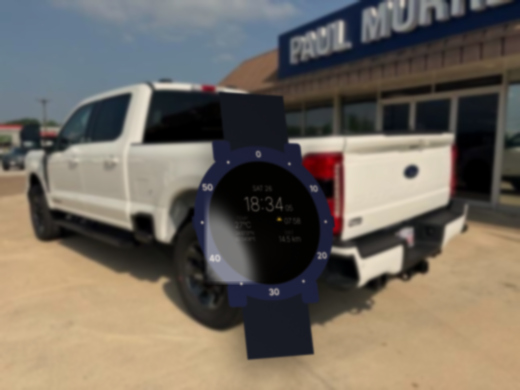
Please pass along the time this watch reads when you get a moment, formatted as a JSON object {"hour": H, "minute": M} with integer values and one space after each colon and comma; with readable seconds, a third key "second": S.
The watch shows {"hour": 18, "minute": 34}
